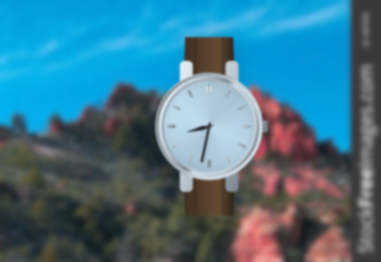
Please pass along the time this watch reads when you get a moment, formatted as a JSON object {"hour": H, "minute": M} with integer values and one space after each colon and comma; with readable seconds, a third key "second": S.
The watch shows {"hour": 8, "minute": 32}
